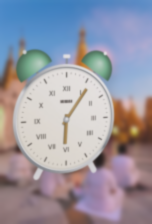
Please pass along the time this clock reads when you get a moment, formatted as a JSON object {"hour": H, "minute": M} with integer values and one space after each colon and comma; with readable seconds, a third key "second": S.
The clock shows {"hour": 6, "minute": 6}
